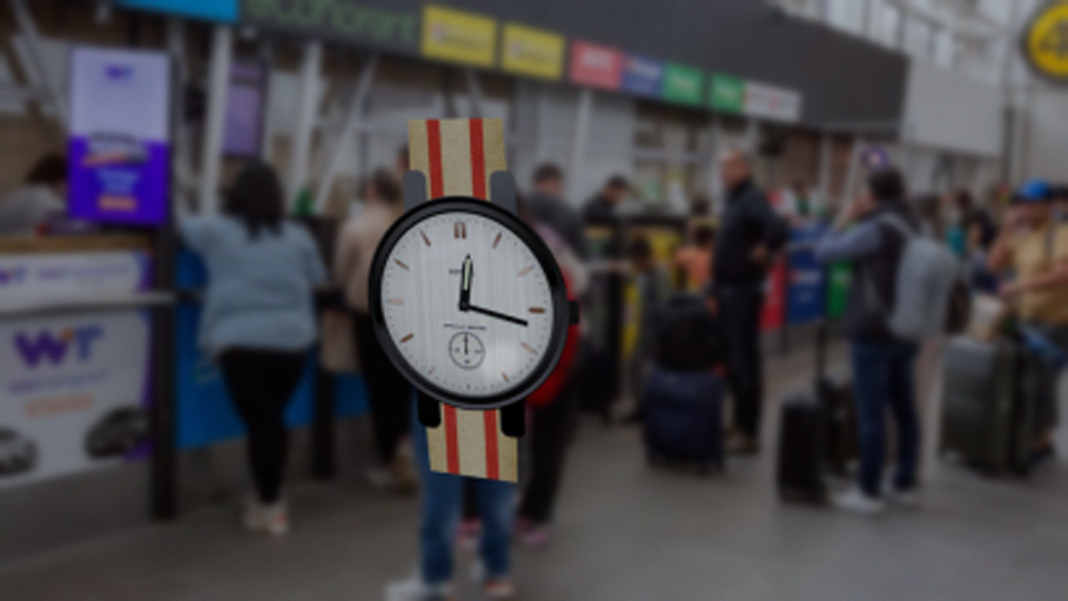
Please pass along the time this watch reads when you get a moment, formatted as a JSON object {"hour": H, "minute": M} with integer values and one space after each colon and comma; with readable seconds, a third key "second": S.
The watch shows {"hour": 12, "minute": 17}
